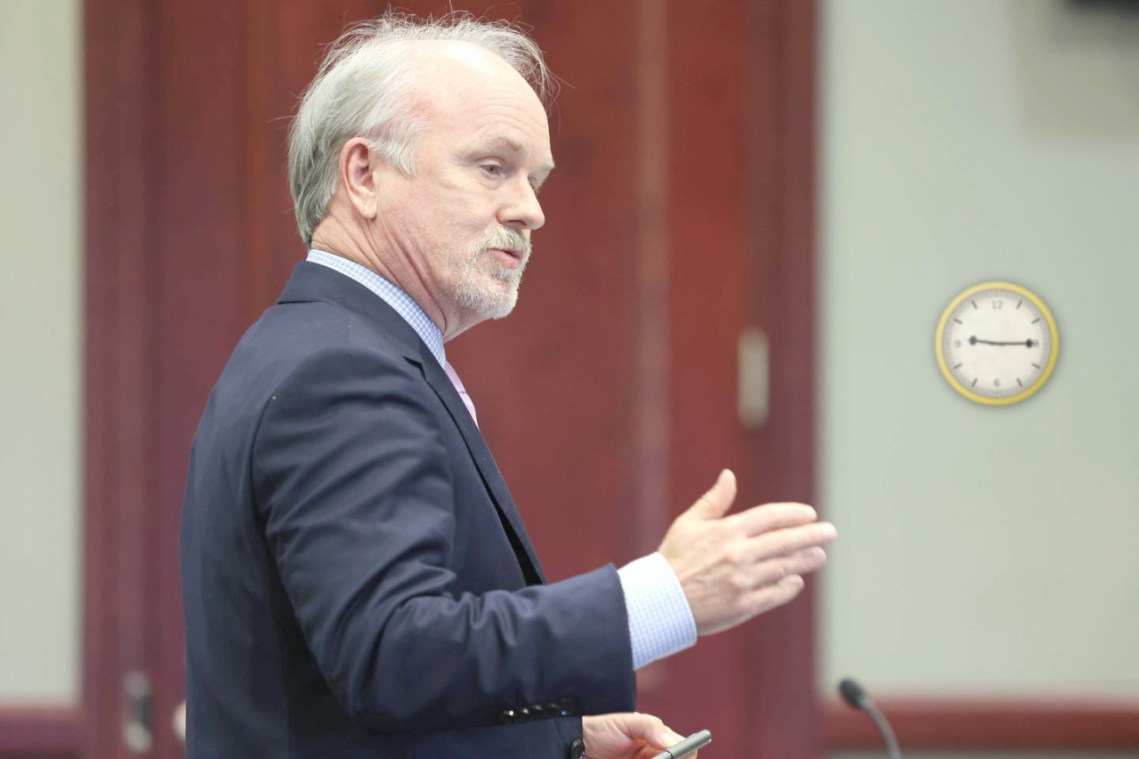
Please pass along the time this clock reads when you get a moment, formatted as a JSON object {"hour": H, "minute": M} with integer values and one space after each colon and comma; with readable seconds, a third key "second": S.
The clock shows {"hour": 9, "minute": 15}
